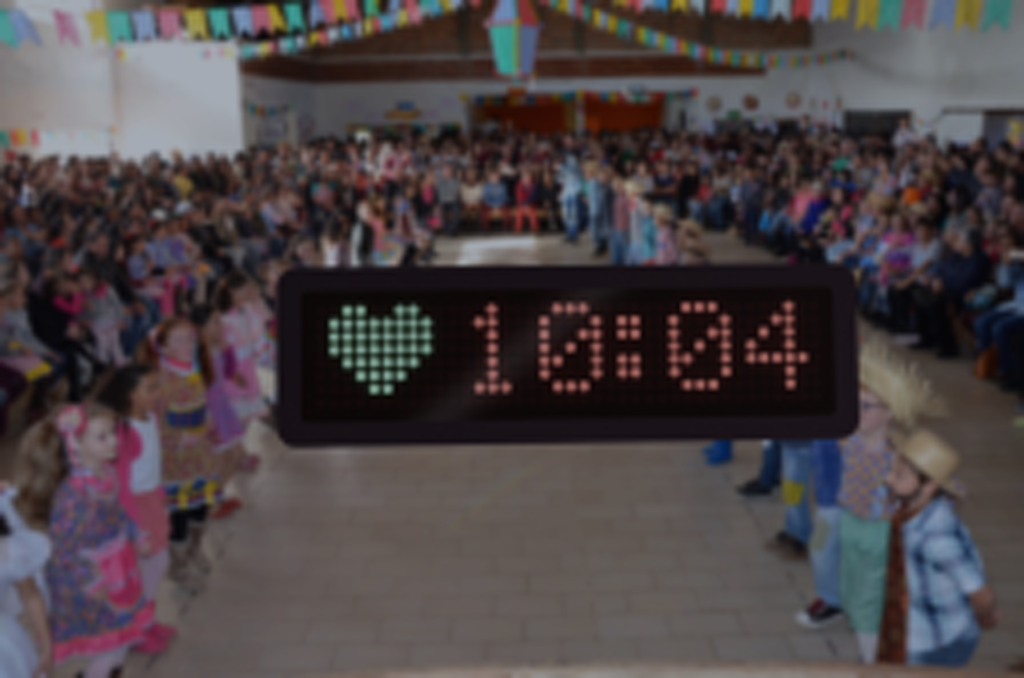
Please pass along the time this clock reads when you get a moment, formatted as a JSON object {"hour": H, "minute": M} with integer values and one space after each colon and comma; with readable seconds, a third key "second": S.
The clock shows {"hour": 10, "minute": 4}
